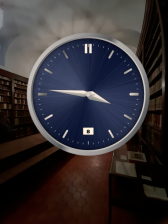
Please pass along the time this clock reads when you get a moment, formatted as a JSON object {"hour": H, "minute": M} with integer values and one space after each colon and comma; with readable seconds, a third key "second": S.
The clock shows {"hour": 3, "minute": 46}
